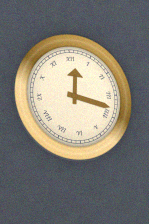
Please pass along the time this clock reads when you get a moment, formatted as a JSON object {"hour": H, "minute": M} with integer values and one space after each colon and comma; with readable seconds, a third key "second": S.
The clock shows {"hour": 12, "minute": 18}
